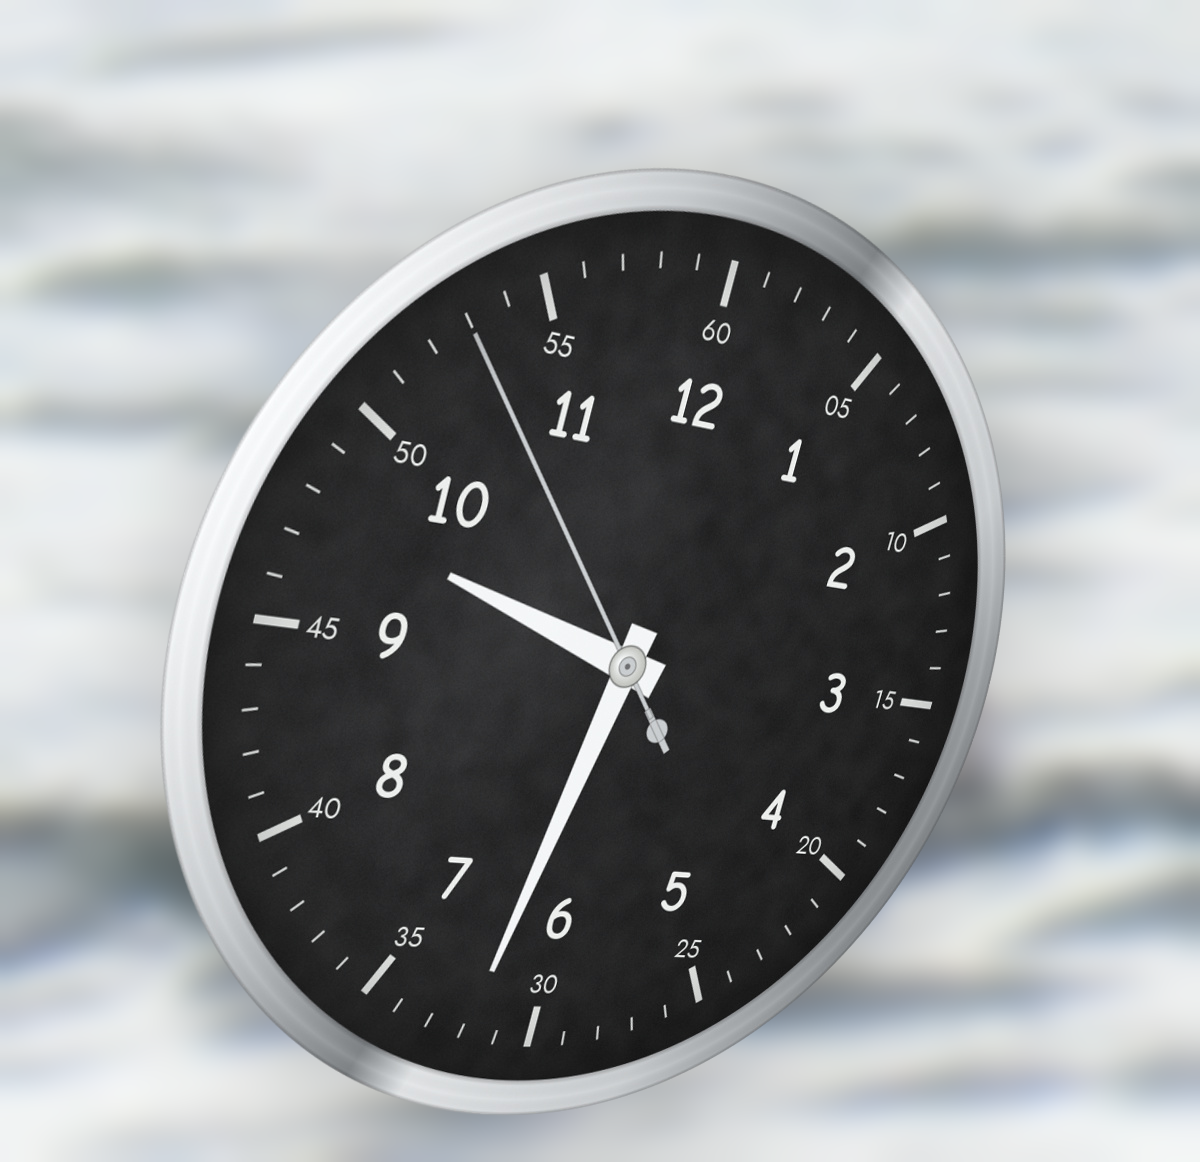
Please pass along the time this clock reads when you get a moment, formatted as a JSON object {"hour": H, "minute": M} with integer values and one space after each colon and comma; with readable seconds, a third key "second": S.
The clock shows {"hour": 9, "minute": 31, "second": 53}
